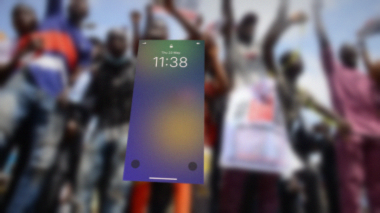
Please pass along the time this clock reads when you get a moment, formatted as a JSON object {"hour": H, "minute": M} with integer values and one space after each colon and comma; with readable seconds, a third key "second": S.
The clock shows {"hour": 11, "minute": 38}
